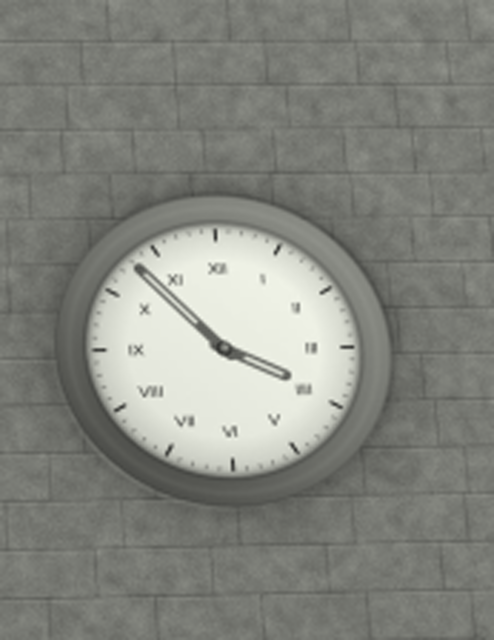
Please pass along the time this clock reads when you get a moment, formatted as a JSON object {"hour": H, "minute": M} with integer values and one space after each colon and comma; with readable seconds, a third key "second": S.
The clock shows {"hour": 3, "minute": 53}
